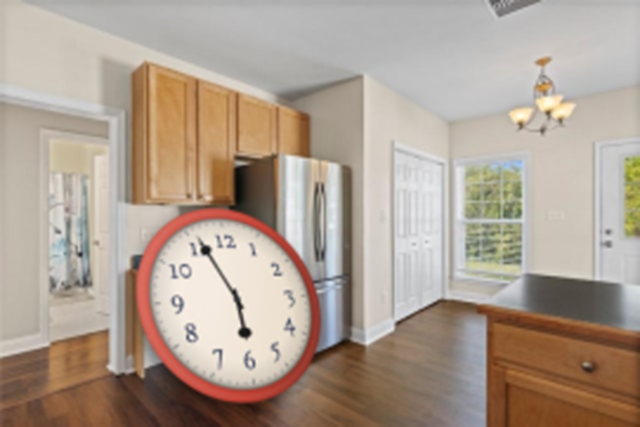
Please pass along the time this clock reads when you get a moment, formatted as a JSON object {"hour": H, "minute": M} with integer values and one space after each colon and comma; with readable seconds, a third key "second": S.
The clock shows {"hour": 5, "minute": 56}
